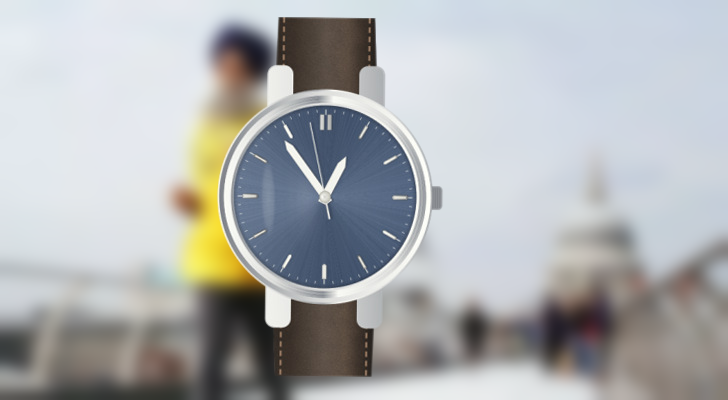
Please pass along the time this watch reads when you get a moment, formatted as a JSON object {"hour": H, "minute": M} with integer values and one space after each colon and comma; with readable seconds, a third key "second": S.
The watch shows {"hour": 12, "minute": 53, "second": 58}
